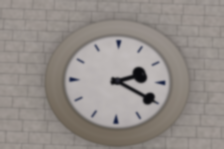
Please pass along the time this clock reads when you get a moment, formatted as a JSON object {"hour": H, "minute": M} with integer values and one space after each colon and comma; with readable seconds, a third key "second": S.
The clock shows {"hour": 2, "minute": 20}
